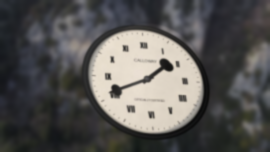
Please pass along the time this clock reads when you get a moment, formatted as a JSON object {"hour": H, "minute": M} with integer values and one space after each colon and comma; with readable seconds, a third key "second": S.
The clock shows {"hour": 1, "minute": 41}
